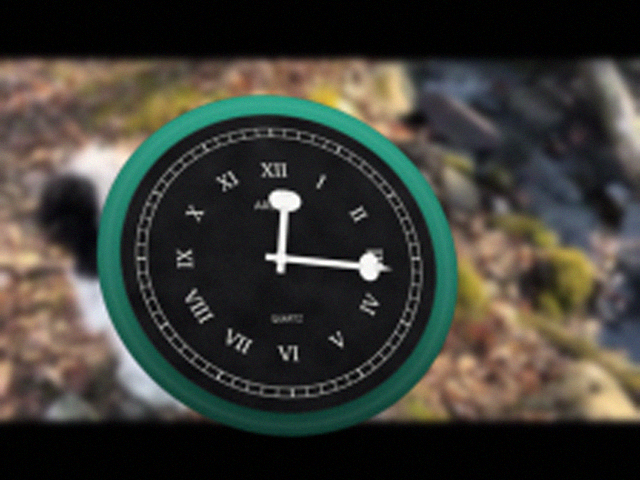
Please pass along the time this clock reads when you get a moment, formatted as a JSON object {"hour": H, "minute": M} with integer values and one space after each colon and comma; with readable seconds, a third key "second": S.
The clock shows {"hour": 12, "minute": 16}
